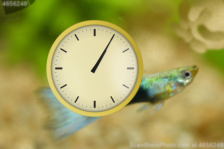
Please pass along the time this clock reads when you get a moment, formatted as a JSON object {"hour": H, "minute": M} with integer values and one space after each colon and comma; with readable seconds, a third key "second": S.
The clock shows {"hour": 1, "minute": 5}
